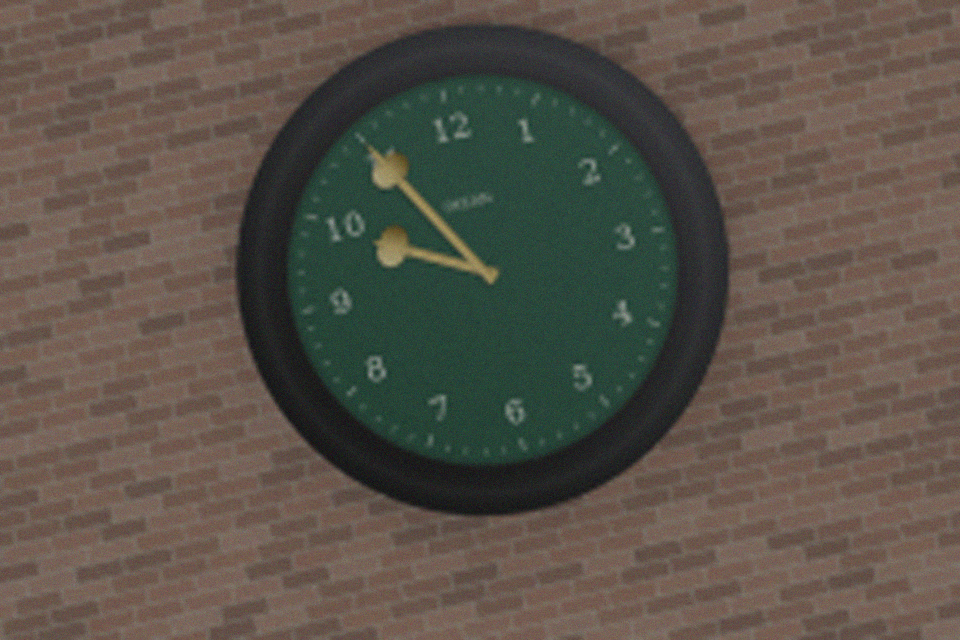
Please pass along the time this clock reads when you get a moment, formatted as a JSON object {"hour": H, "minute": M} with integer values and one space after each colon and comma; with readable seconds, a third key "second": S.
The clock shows {"hour": 9, "minute": 55}
